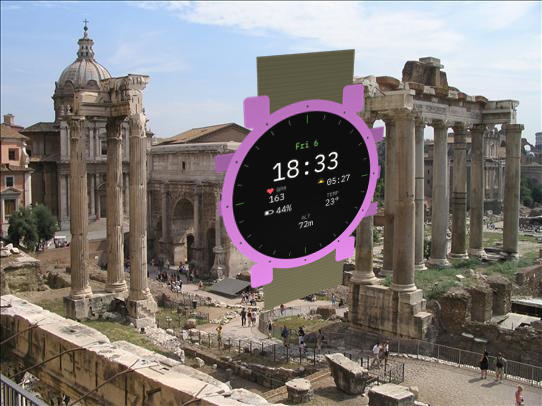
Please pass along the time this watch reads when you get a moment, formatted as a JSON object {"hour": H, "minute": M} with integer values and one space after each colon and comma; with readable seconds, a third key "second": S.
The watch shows {"hour": 18, "minute": 33}
